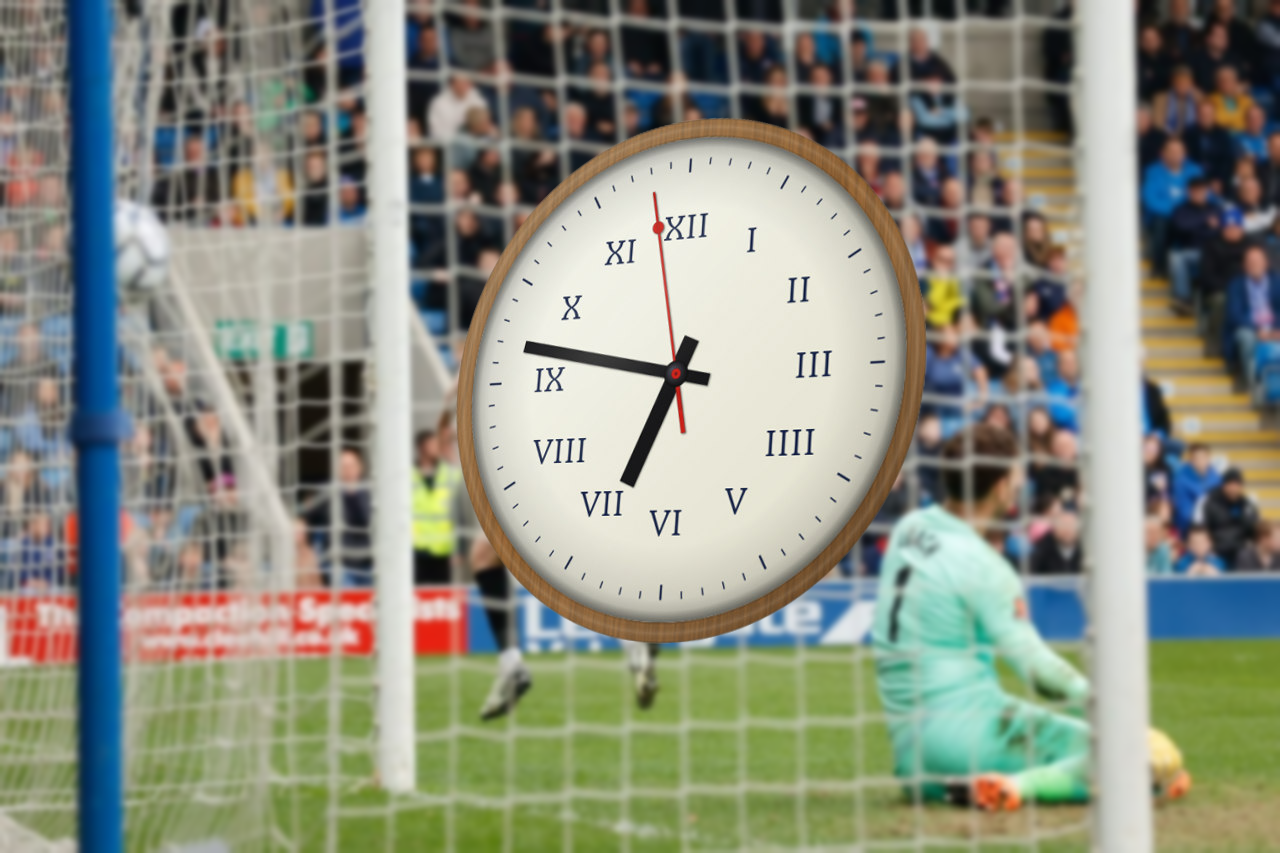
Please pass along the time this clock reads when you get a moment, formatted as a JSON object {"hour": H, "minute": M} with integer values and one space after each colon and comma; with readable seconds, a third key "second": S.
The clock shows {"hour": 6, "minute": 46, "second": 58}
